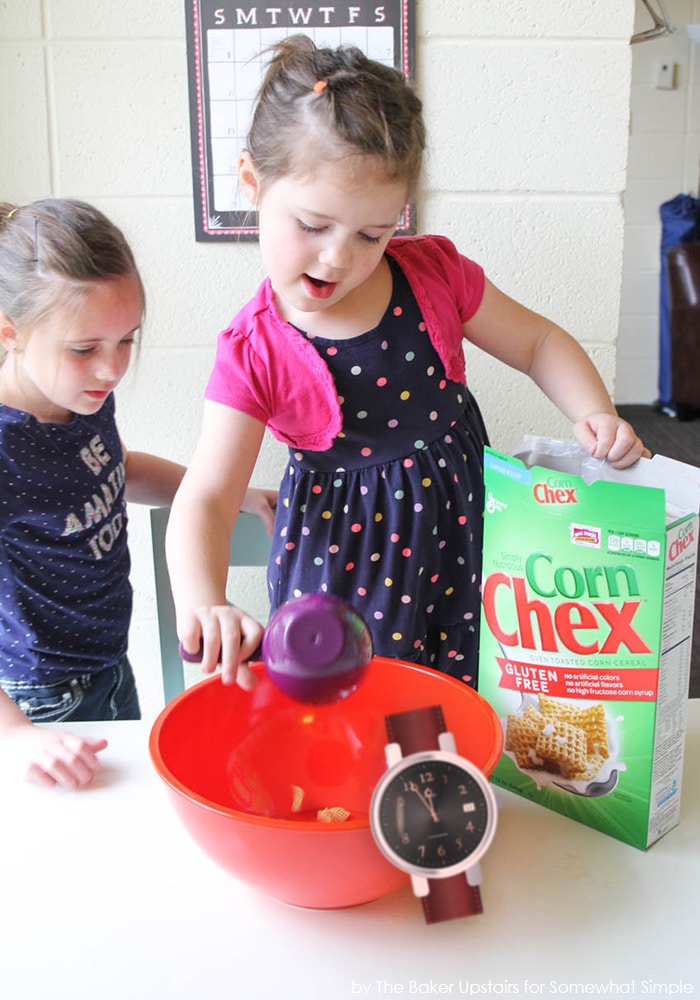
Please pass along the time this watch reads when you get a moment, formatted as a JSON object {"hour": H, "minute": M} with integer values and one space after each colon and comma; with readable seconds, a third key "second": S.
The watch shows {"hour": 11, "minute": 56}
